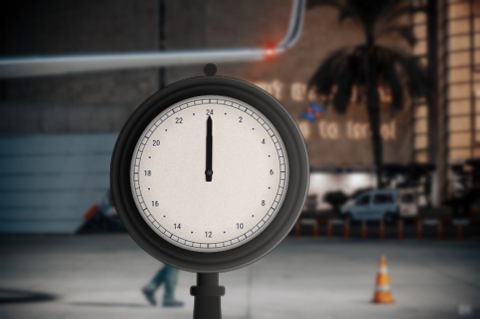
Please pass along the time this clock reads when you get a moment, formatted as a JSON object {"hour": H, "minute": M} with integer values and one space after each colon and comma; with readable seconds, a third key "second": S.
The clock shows {"hour": 0, "minute": 0}
